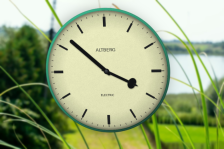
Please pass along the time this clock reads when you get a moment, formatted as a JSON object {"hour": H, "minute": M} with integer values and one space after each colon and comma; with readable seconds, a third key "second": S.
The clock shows {"hour": 3, "minute": 52}
